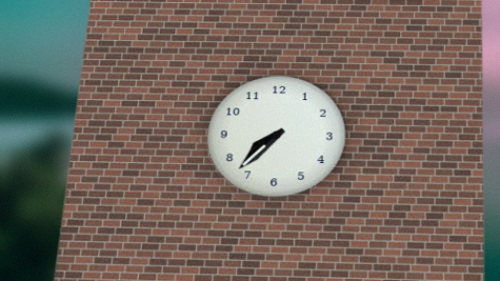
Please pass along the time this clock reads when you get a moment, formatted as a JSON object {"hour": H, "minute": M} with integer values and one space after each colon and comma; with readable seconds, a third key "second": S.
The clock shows {"hour": 7, "minute": 37}
